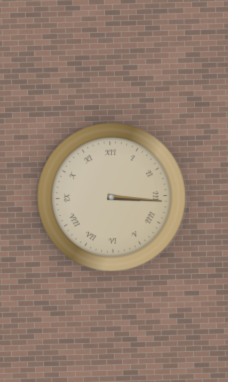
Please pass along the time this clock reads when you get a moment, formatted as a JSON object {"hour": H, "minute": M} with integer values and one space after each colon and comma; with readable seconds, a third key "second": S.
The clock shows {"hour": 3, "minute": 16}
